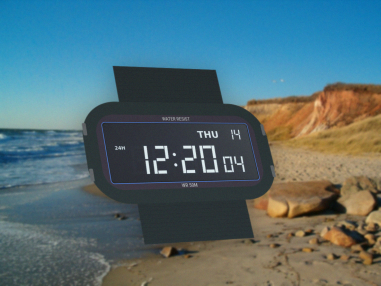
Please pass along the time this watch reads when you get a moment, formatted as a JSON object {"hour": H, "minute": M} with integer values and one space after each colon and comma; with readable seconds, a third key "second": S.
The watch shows {"hour": 12, "minute": 20, "second": 4}
